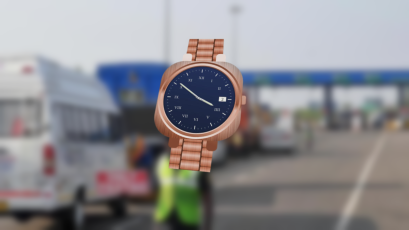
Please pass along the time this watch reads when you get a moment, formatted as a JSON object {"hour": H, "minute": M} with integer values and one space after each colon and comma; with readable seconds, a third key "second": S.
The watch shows {"hour": 3, "minute": 51}
